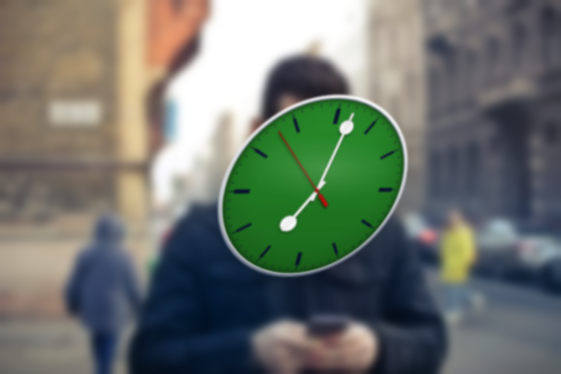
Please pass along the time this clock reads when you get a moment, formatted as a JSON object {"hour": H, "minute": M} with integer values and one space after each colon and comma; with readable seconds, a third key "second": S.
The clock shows {"hour": 7, "minute": 1, "second": 53}
